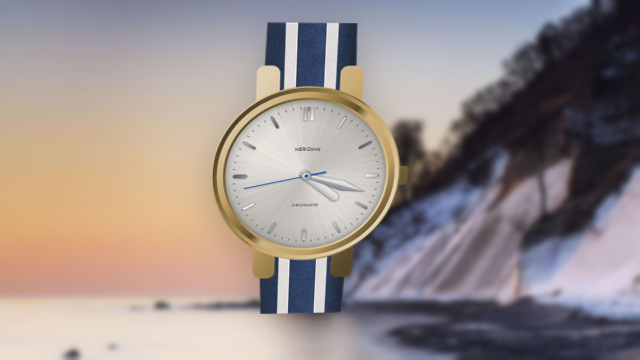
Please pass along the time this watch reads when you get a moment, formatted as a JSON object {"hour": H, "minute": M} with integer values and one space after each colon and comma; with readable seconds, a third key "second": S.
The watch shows {"hour": 4, "minute": 17, "second": 43}
